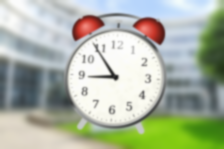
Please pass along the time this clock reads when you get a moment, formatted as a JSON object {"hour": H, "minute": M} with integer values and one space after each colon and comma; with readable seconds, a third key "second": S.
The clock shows {"hour": 8, "minute": 54}
